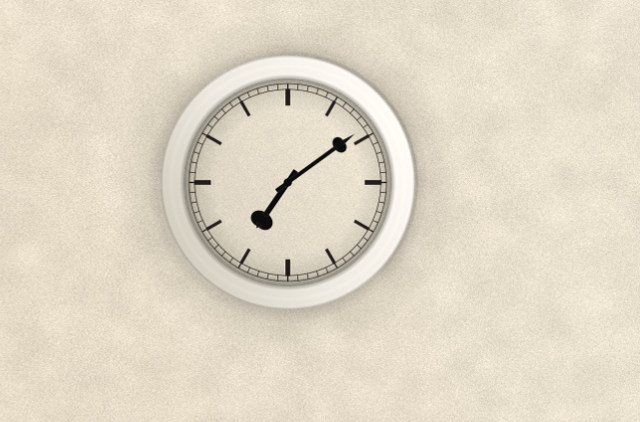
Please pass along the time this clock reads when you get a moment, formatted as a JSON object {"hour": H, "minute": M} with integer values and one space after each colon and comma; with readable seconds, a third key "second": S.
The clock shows {"hour": 7, "minute": 9}
